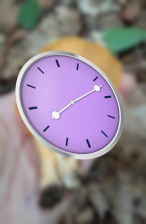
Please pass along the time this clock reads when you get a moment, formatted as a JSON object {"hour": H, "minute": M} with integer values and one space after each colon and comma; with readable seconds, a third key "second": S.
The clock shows {"hour": 8, "minute": 12}
